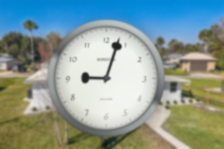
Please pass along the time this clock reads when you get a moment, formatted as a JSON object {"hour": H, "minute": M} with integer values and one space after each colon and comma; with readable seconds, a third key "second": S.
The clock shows {"hour": 9, "minute": 3}
